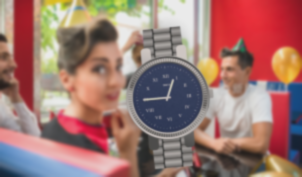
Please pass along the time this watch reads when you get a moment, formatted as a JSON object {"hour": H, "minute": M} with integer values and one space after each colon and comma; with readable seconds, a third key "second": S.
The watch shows {"hour": 12, "minute": 45}
